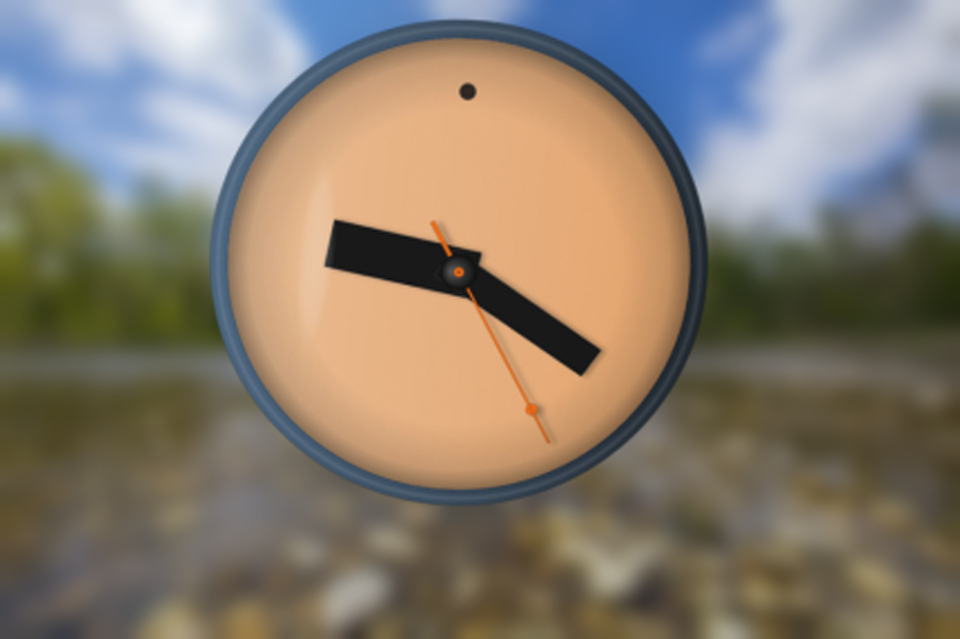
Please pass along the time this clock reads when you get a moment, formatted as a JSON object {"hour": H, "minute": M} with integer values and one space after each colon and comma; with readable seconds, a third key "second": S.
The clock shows {"hour": 9, "minute": 20, "second": 25}
